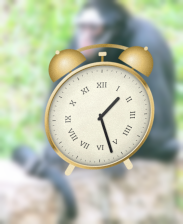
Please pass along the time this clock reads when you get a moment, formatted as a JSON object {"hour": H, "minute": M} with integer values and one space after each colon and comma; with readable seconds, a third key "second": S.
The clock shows {"hour": 1, "minute": 27}
